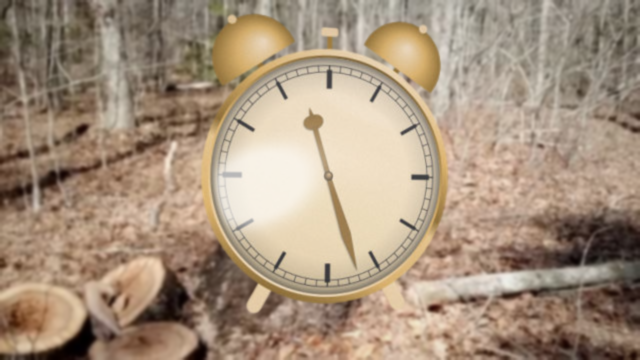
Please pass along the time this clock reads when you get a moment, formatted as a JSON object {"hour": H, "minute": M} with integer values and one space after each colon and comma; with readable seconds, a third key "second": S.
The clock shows {"hour": 11, "minute": 27}
